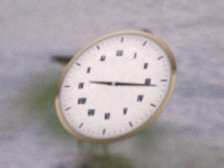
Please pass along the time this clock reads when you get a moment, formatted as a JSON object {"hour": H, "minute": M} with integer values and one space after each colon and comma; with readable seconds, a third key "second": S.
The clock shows {"hour": 9, "minute": 16}
